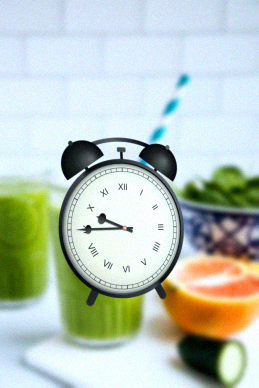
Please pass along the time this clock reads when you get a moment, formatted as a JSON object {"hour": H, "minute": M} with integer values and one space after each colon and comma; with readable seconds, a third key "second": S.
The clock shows {"hour": 9, "minute": 45}
